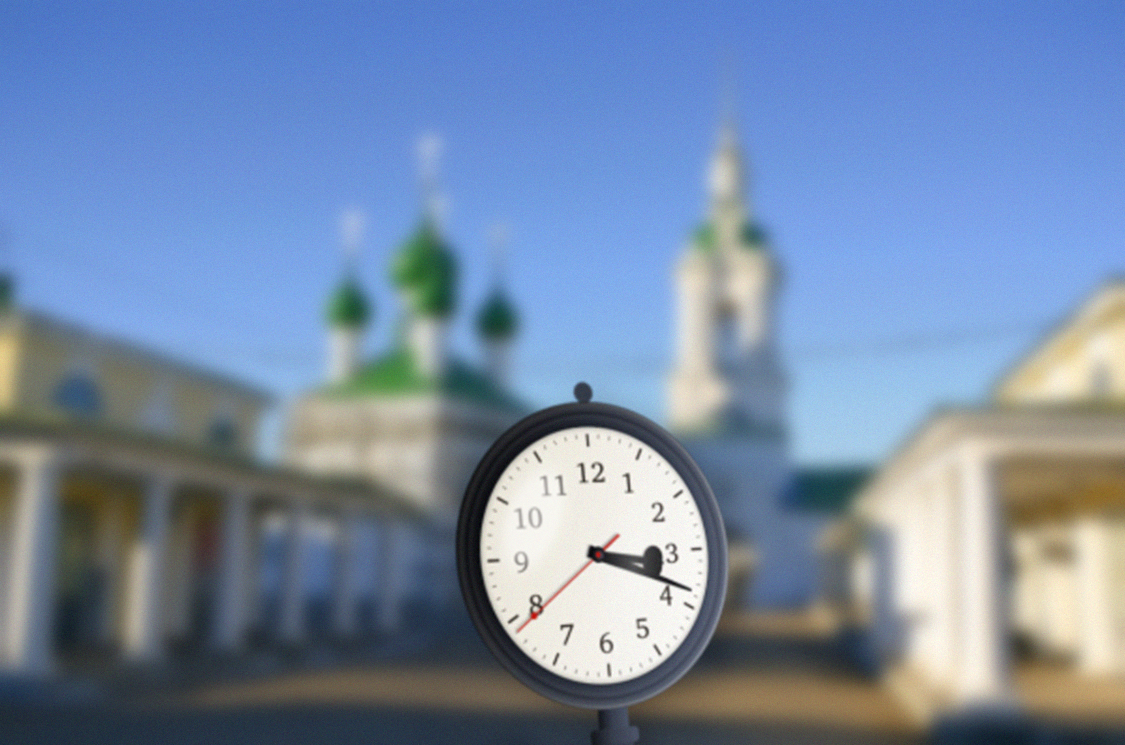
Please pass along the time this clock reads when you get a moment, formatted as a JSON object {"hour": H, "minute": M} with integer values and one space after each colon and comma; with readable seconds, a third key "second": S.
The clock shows {"hour": 3, "minute": 18, "second": 39}
